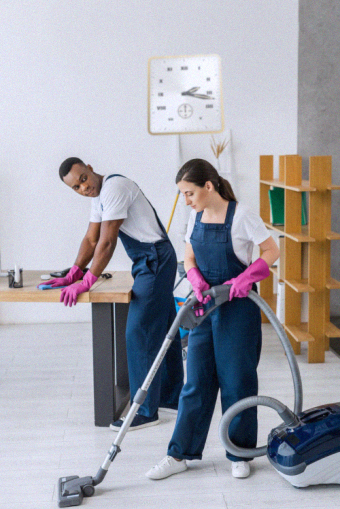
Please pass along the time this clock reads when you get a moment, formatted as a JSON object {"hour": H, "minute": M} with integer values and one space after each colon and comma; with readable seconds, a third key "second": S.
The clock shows {"hour": 2, "minute": 17}
